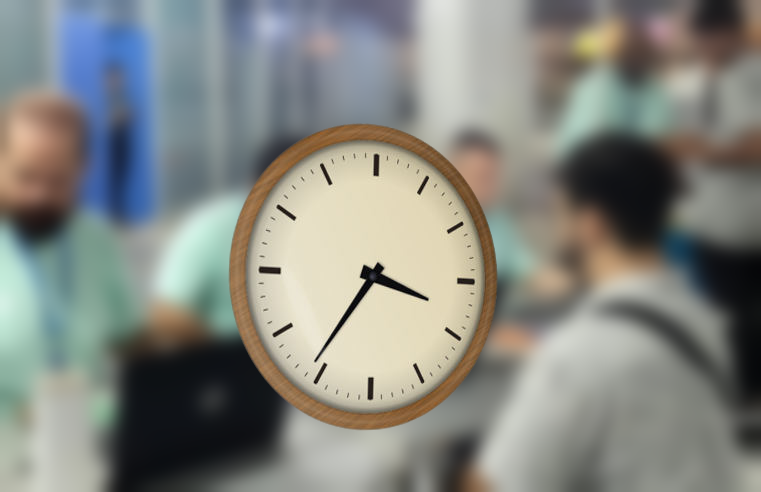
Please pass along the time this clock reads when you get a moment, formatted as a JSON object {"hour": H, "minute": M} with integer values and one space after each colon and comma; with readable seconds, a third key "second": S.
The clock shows {"hour": 3, "minute": 36}
